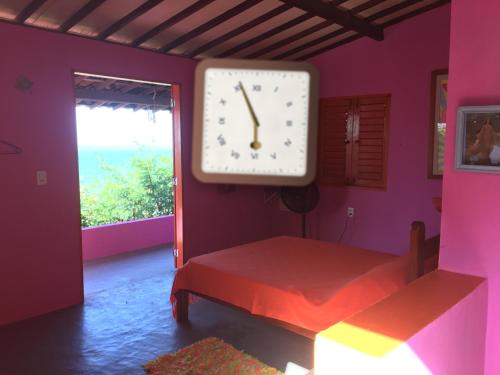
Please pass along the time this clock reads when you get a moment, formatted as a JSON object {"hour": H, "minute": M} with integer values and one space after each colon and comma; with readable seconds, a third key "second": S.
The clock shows {"hour": 5, "minute": 56}
